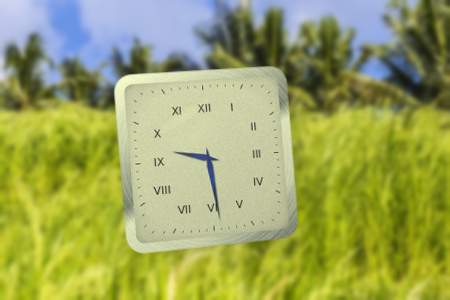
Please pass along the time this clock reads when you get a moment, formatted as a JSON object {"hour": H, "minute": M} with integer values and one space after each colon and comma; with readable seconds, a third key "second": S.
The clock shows {"hour": 9, "minute": 29}
